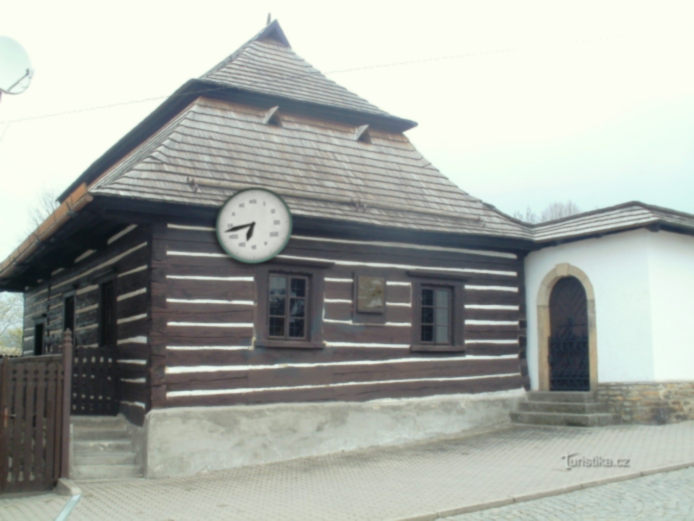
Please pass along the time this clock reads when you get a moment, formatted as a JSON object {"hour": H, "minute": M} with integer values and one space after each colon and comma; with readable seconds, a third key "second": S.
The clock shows {"hour": 6, "minute": 43}
